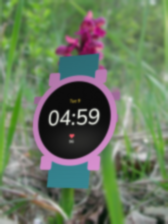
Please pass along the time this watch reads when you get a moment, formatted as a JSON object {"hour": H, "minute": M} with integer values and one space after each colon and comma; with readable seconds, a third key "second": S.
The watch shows {"hour": 4, "minute": 59}
